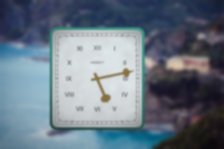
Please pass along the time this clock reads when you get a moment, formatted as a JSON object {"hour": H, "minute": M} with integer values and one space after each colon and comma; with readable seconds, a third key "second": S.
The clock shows {"hour": 5, "minute": 13}
